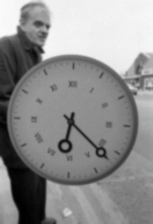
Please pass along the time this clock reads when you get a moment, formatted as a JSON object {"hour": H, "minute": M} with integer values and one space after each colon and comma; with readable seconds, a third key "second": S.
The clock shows {"hour": 6, "minute": 22}
